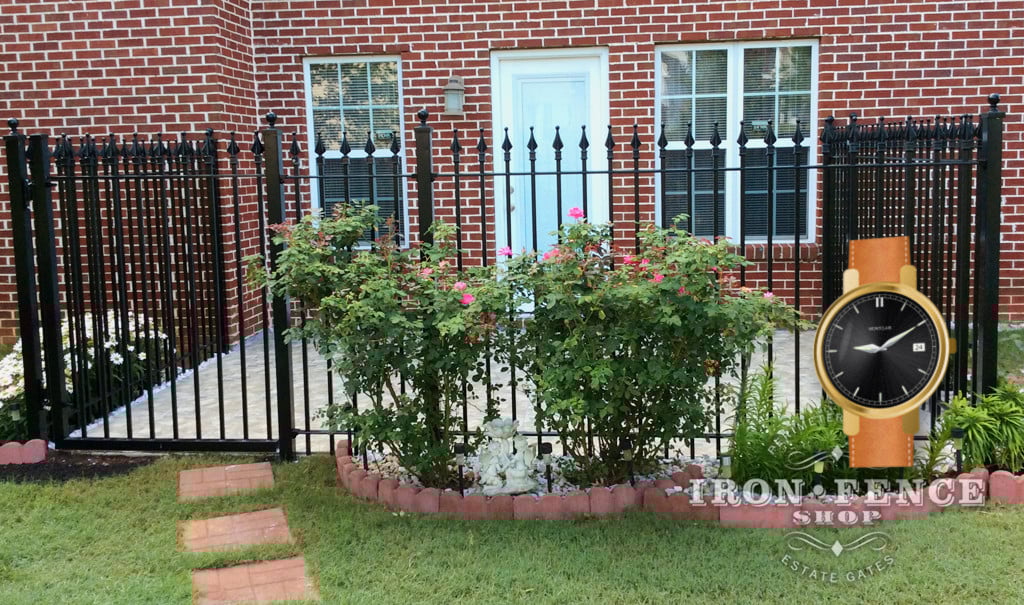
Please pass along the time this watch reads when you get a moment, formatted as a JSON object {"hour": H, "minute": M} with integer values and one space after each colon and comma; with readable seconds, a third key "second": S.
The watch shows {"hour": 9, "minute": 10}
